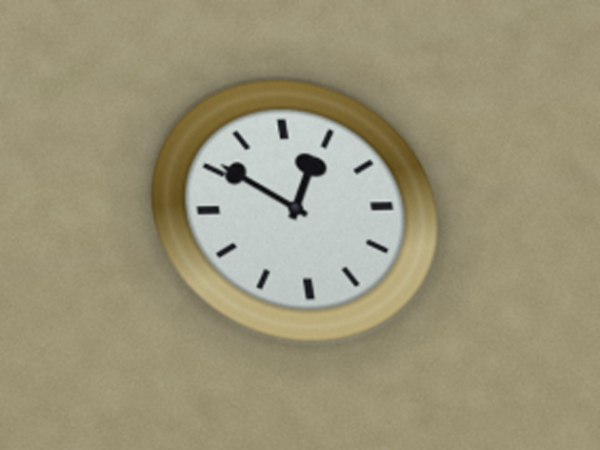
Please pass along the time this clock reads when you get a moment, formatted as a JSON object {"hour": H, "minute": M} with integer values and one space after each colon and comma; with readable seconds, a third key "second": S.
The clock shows {"hour": 12, "minute": 51}
